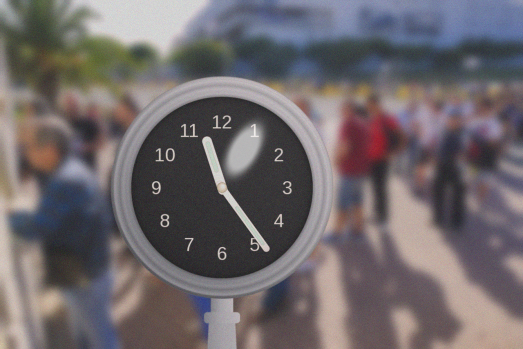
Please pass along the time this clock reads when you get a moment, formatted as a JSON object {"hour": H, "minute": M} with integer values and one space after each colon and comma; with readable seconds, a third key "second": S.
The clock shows {"hour": 11, "minute": 24}
